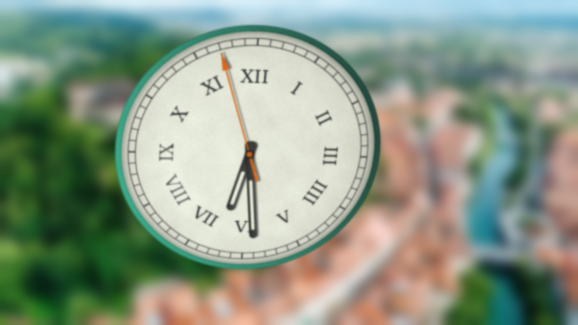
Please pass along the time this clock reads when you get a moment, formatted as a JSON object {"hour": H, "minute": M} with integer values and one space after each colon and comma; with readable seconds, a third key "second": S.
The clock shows {"hour": 6, "minute": 28, "second": 57}
